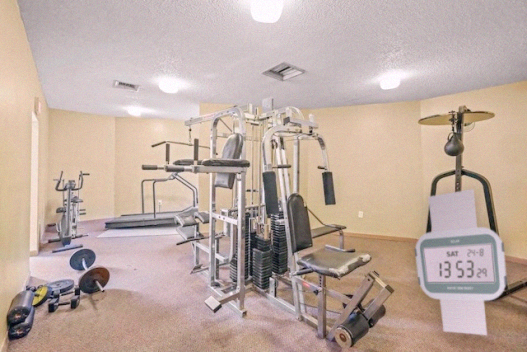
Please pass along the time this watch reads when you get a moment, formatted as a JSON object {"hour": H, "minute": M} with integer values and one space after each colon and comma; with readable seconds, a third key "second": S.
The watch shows {"hour": 13, "minute": 53}
